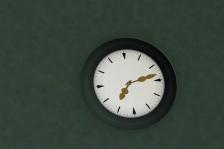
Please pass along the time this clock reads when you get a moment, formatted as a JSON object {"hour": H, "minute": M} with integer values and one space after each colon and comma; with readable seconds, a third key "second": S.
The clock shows {"hour": 7, "minute": 13}
